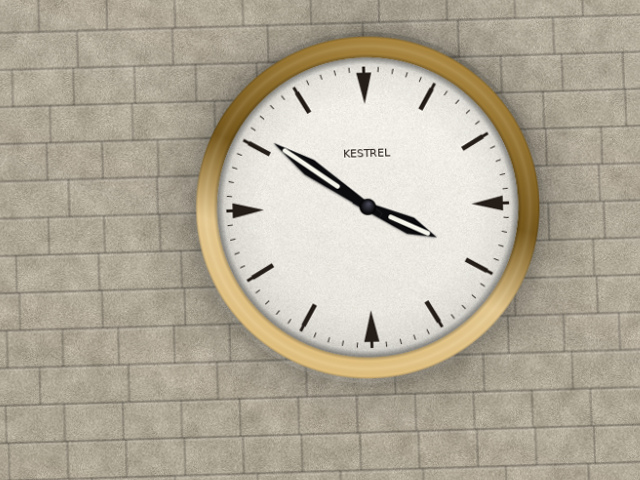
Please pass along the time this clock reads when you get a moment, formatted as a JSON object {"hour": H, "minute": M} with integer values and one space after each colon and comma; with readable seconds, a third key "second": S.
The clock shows {"hour": 3, "minute": 51}
